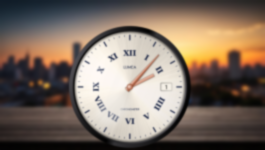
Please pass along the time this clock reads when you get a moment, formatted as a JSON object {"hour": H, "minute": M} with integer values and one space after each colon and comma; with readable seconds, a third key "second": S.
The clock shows {"hour": 2, "minute": 7}
